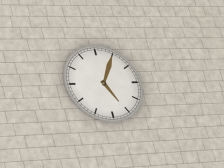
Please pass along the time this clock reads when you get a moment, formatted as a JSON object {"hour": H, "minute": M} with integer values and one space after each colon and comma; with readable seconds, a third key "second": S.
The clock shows {"hour": 5, "minute": 5}
